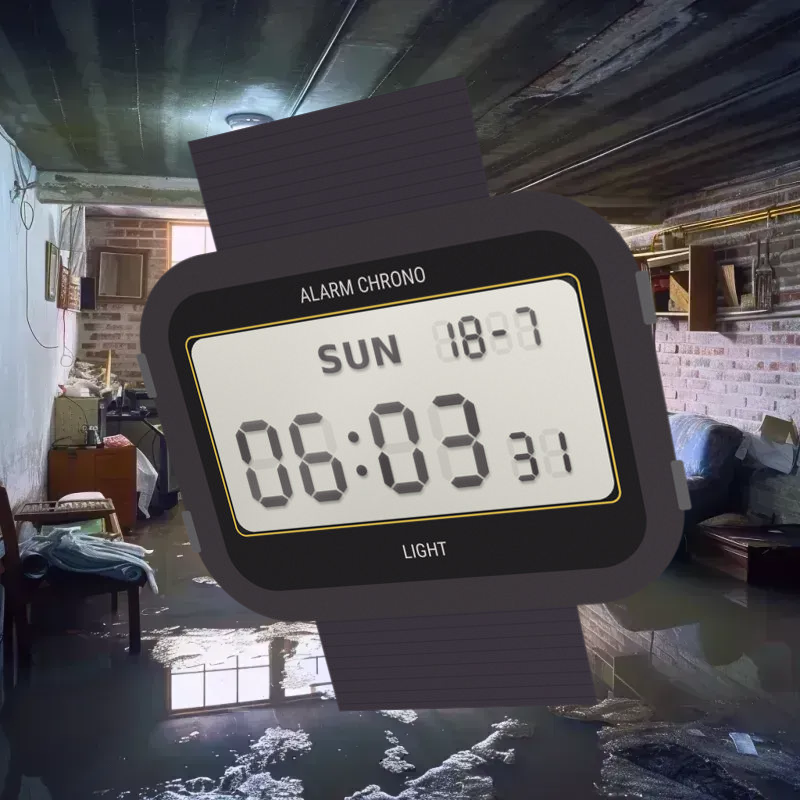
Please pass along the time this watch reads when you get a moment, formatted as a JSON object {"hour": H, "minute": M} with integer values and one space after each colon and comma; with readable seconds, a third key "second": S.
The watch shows {"hour": 6, "minute": 3, "second": 31}
